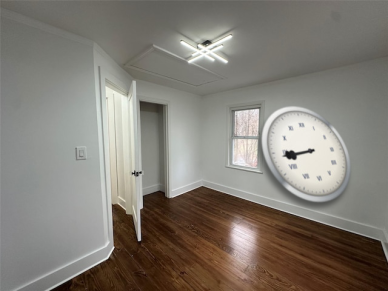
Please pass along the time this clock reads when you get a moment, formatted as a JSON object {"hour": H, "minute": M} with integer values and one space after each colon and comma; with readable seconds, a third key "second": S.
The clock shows {"hour": 8, "minute": 44}
